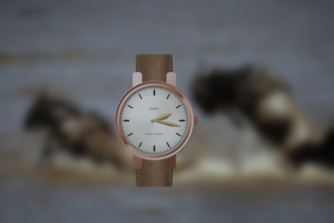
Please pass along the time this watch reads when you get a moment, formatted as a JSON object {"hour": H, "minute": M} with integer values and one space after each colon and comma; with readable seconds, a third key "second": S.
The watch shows {"hour": 2, "minute": 17}
